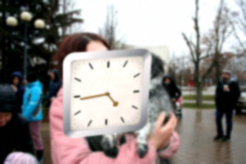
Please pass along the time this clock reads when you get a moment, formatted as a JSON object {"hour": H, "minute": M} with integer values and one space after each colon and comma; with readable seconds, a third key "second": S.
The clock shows {"hour": 4, "minute": 44}
